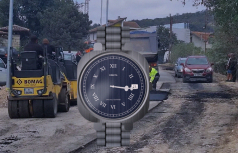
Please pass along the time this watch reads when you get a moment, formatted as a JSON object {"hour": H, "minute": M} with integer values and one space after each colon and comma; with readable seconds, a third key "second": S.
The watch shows {"hour": 3, "minute": 16}
